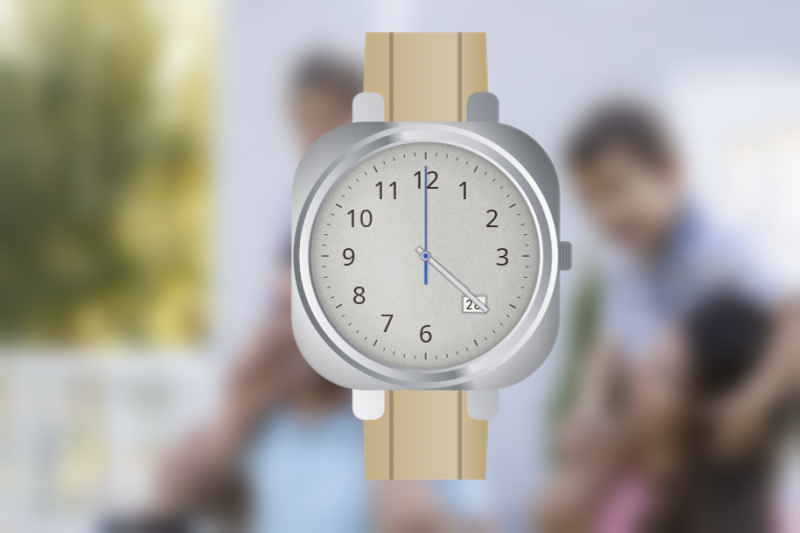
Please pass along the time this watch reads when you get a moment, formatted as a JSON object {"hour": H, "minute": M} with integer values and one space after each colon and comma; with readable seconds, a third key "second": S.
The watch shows {"hour": 4, "minute": 22, "second": 0}
